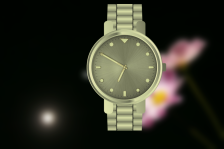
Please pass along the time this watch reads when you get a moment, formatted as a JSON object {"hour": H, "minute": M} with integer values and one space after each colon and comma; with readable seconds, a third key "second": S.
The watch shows {"hour": 6, "minute": 50}
